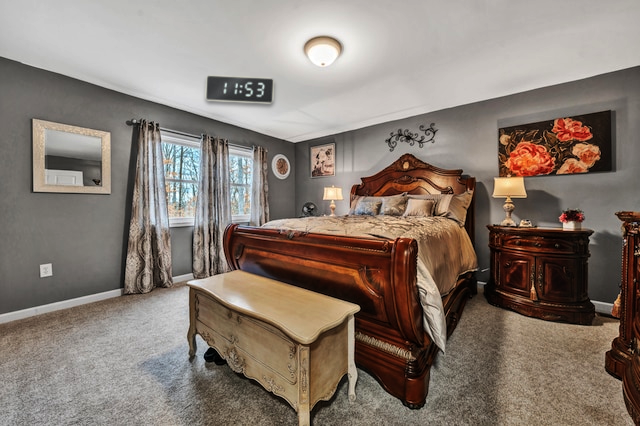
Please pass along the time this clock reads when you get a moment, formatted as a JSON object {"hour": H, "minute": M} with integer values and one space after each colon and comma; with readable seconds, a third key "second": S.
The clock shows {"hour": 11, "minute": 53}
